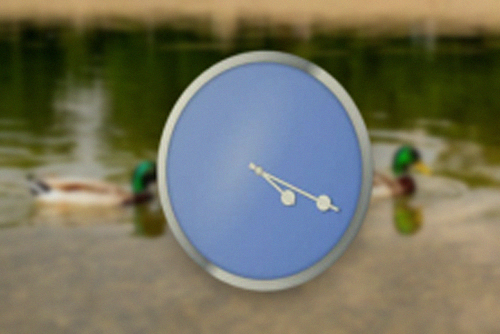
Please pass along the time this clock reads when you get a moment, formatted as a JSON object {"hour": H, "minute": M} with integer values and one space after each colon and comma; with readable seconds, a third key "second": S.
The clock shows {"hour": 4, "minute": 19}
